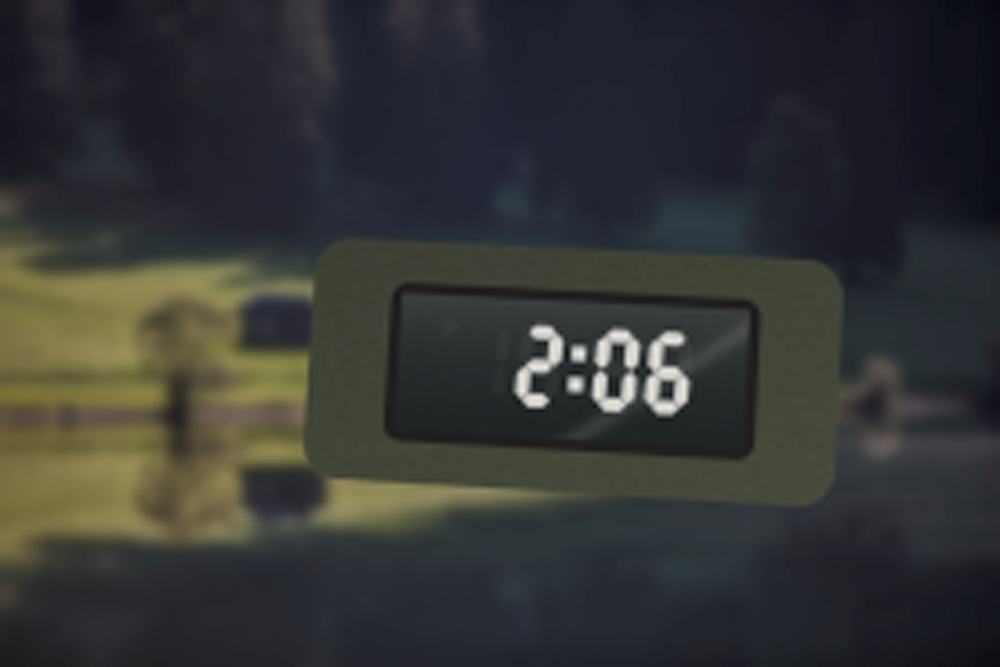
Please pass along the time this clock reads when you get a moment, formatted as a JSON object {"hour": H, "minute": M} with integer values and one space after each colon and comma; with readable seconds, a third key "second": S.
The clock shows {"hour": 2, "minute": 6}
